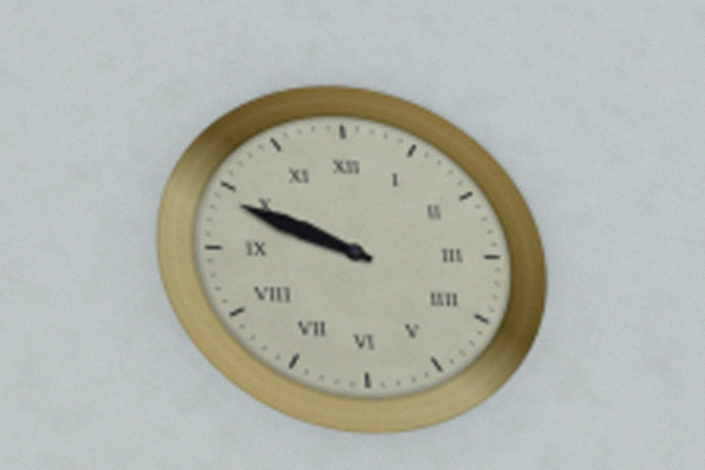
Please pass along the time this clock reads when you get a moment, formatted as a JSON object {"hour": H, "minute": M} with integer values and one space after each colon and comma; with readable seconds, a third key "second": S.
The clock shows {"hour": 9, "minute": 49}
